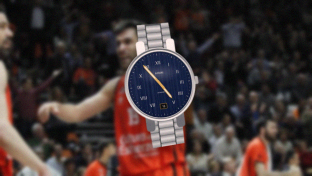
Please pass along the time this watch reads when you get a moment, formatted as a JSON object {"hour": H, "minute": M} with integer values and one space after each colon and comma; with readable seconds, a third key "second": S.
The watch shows {"hour": 4, "minute": 54}
